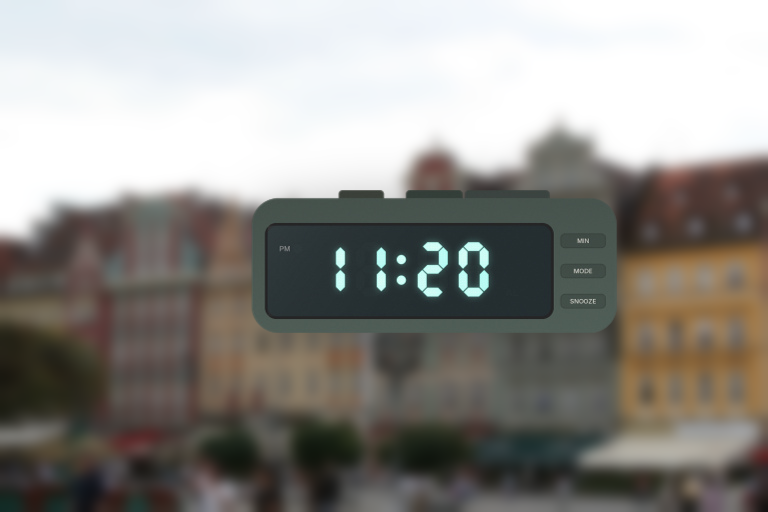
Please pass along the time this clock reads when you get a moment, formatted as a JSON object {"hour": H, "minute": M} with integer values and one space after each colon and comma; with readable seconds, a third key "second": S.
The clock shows {"hour": 11, "minute": 20}
